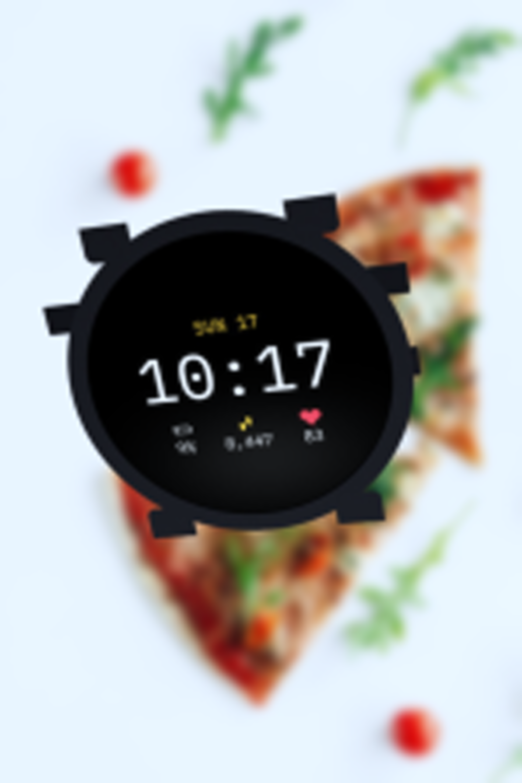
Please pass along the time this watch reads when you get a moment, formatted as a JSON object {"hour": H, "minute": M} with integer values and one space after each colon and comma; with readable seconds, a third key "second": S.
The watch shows {"hour": 10, "minute": 17}
